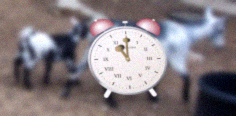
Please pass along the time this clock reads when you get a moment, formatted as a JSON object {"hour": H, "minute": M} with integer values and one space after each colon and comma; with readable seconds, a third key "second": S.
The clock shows {"hour": 11, "minute": 0}
